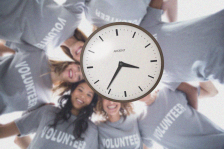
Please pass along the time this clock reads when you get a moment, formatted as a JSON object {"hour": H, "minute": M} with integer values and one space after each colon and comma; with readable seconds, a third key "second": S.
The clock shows {"hour": 3, "minute": 36}
